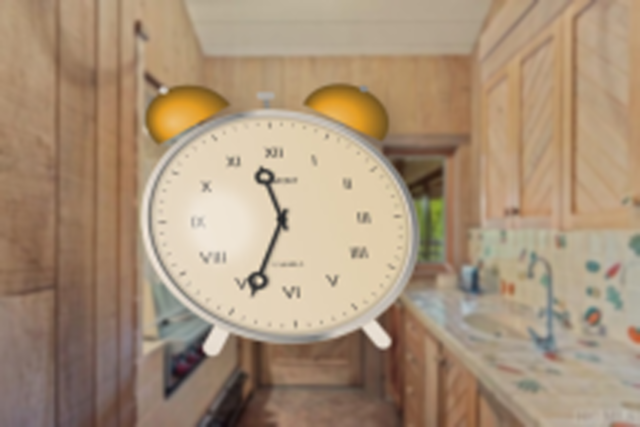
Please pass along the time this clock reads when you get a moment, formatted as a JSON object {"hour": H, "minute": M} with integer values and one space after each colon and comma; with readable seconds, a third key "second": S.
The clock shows {"hour": 11, "minute": 34}
